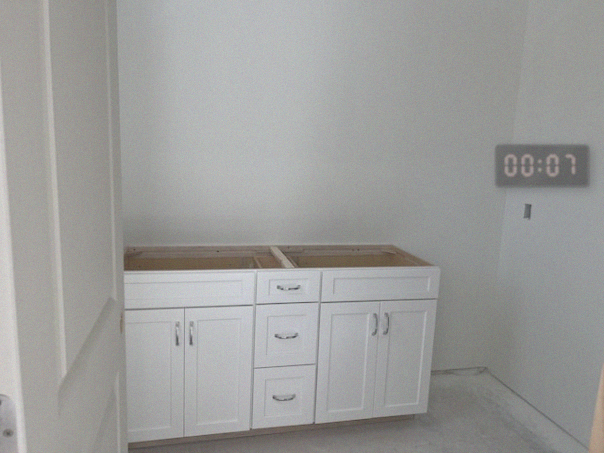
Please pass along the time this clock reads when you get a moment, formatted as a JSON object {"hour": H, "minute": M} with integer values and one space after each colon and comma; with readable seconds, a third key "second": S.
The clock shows {"hour": 0, "minute": 7}
